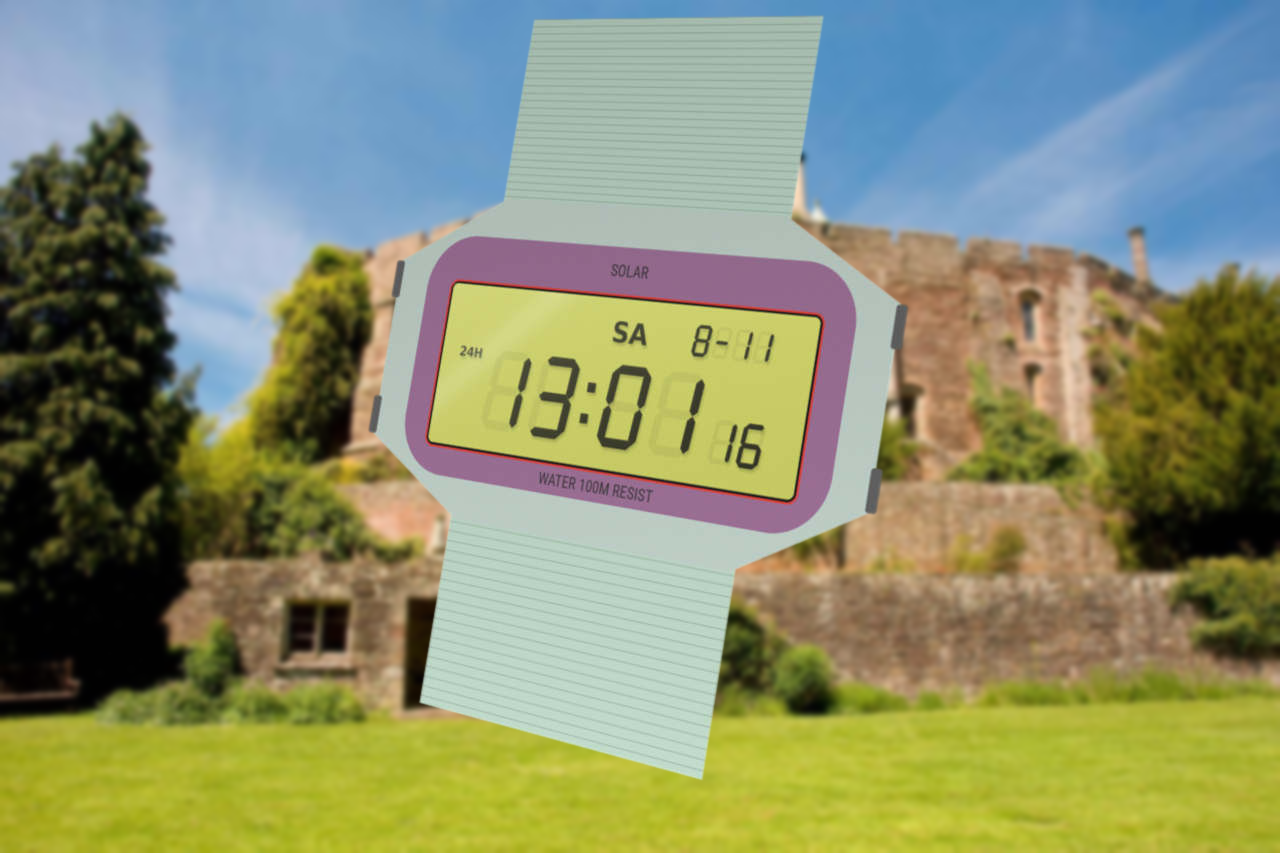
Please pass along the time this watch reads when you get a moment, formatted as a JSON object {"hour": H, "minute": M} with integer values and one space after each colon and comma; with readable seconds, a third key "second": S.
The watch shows {"hour": 13, "minute": 1, "second": 16}
